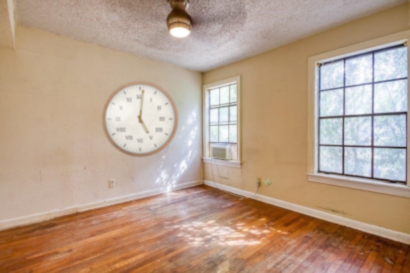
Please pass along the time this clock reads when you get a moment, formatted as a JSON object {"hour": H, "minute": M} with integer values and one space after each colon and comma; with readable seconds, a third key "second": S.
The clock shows {"hour": 5, "minute": 1}
